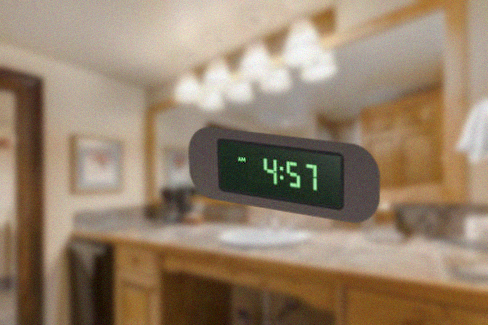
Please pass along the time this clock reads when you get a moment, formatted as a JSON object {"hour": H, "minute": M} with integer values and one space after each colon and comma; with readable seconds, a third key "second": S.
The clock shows {"hour": 4, "minute": 57}
